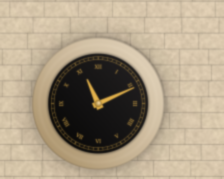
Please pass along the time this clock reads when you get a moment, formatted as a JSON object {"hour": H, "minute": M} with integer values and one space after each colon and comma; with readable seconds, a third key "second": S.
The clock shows {"hour": 11, "minute": 11}
